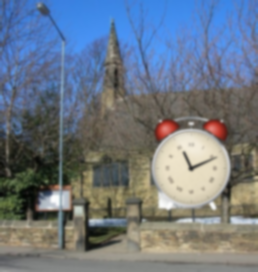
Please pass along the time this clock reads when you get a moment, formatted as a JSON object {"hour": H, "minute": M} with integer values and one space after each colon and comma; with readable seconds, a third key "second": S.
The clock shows {"hour": 11, "minute": 11}
